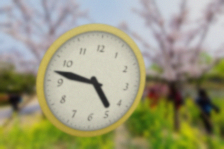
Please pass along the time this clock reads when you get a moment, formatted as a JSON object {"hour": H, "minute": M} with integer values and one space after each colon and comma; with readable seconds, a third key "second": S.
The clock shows {"hour": 4, "minute": 47}
